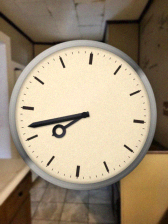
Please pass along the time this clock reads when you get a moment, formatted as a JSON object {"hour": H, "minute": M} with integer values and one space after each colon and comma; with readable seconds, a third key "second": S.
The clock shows {"hour": 7, "minute": 42}
